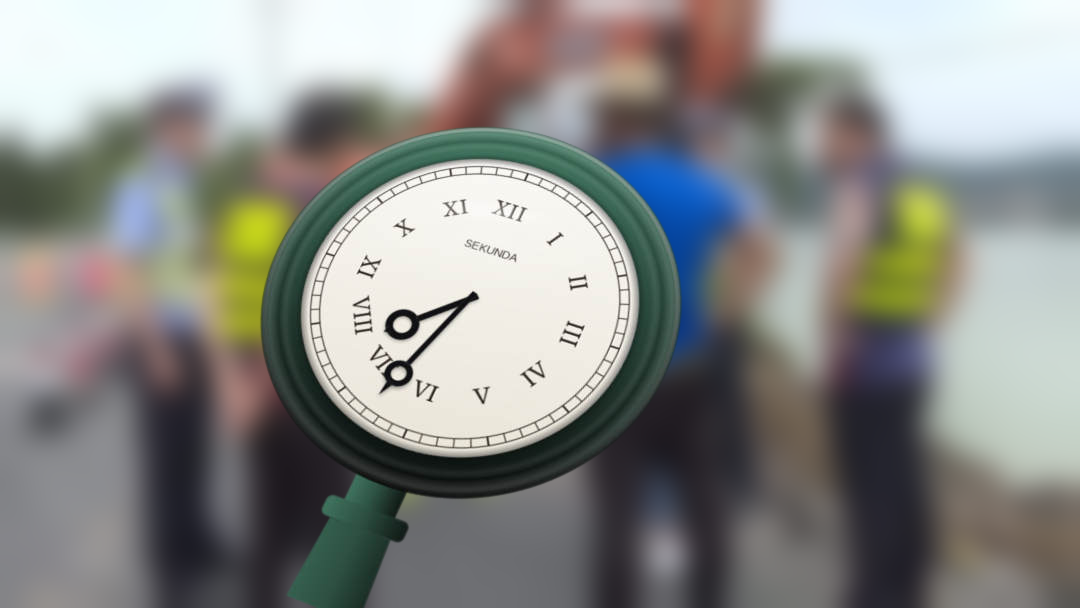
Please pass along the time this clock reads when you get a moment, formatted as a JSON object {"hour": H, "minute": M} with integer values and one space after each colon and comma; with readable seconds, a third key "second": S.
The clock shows {"hour": 7, "minute": 33}
